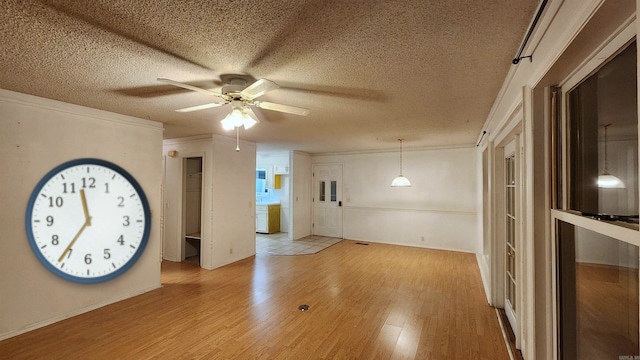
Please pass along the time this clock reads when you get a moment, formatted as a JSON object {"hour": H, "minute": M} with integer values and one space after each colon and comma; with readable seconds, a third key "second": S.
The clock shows {"hour": 11, "minute": 36}
